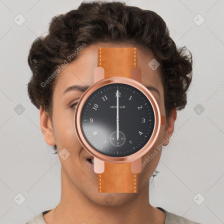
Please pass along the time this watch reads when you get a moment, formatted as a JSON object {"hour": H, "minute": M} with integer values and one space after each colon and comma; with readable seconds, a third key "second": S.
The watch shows {"hour": 6, "minute": 0}
